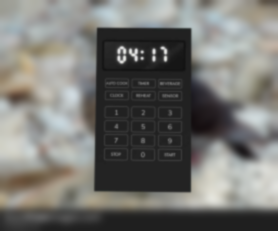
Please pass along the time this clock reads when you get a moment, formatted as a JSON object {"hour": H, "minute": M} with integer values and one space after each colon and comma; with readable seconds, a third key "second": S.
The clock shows {"hour": 4, "minute": 17}
